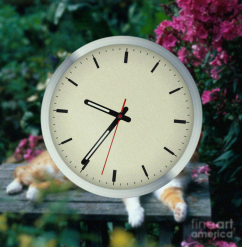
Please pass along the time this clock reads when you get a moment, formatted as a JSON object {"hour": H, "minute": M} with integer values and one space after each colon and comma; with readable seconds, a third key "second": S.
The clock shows {"hour": 9, "minute": 35, "second": 32}
